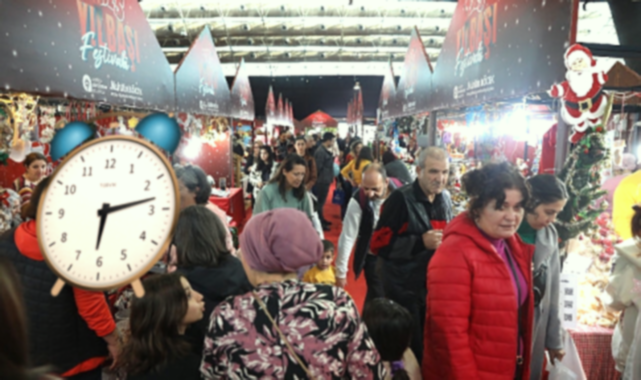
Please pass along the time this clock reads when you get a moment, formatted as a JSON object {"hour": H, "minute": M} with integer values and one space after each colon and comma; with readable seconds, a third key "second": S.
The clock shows {"hour": 6, "minute": 13}
